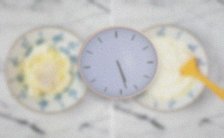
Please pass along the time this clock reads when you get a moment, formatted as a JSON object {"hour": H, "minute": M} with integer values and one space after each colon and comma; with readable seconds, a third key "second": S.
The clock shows {"hour": 5, "minute": 28}
